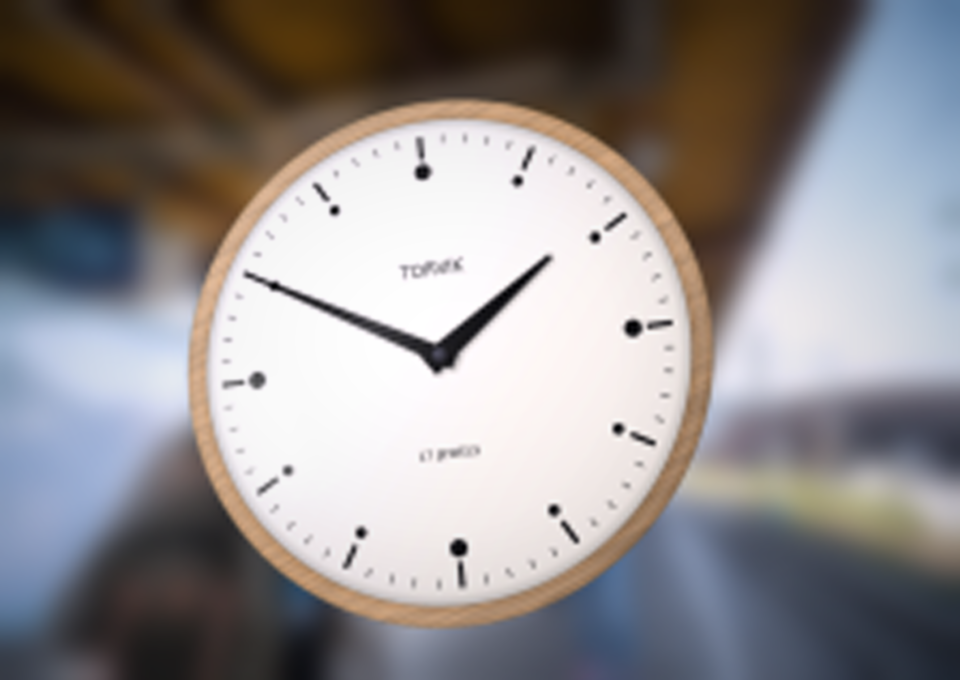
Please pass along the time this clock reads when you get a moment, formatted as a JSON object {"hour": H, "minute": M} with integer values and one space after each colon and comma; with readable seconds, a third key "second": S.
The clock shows {"hour": 1, "minute": 50}
